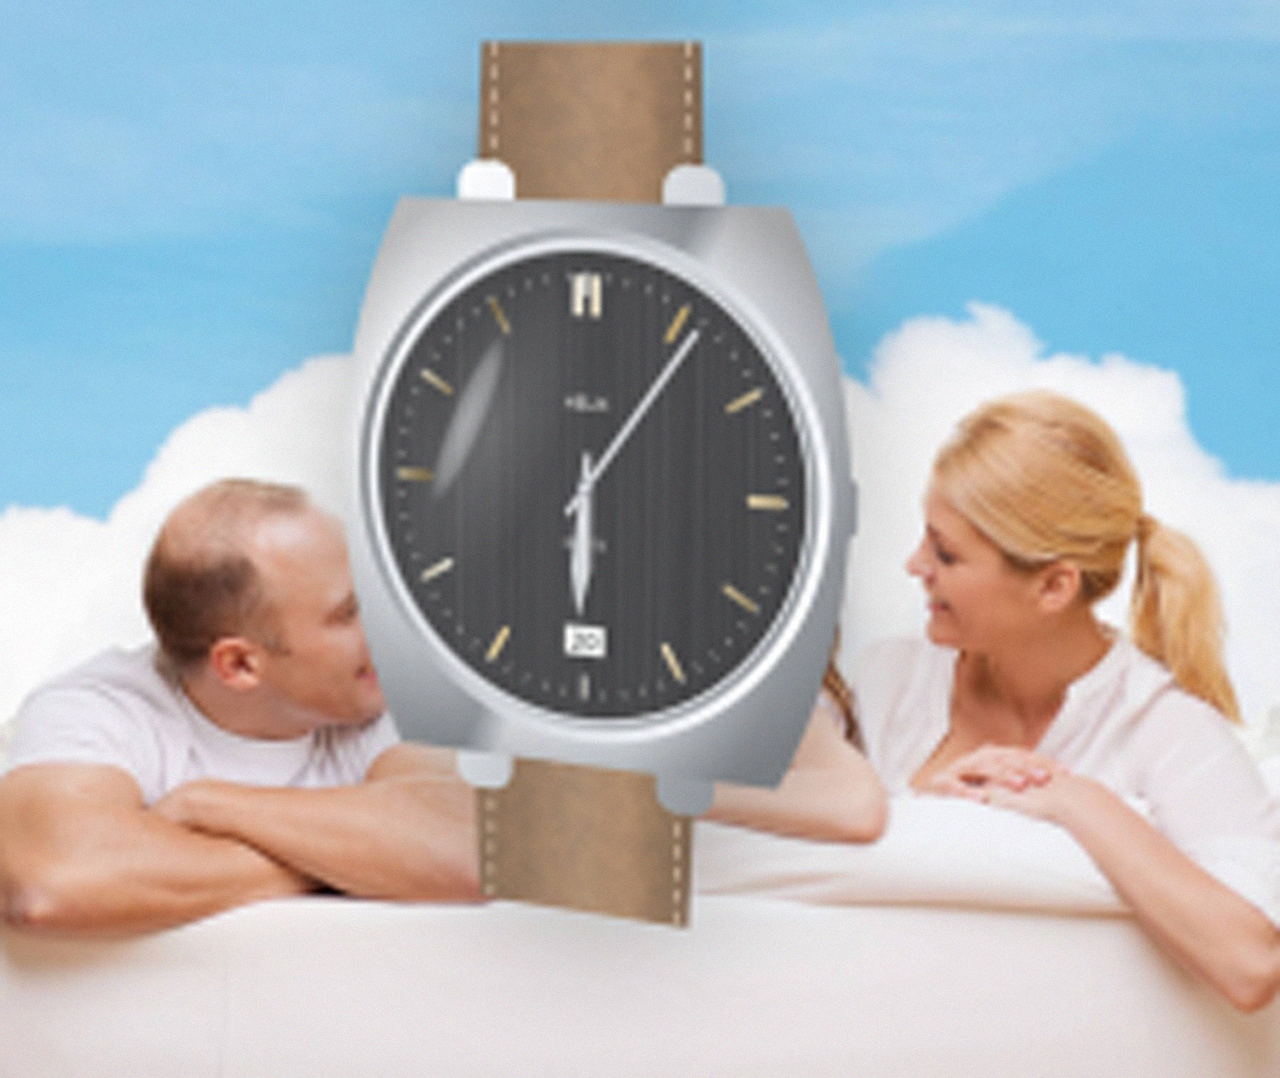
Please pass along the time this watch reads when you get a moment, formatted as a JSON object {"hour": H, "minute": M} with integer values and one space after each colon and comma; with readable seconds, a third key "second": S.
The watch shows {"hour": 6, "minute": 6}
